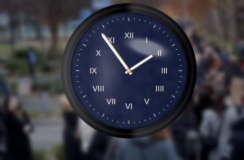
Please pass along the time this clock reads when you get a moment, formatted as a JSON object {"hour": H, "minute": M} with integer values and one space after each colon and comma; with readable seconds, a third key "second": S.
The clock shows {"hour": 1, "minute": 54}
